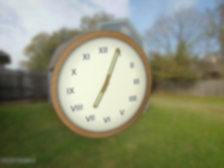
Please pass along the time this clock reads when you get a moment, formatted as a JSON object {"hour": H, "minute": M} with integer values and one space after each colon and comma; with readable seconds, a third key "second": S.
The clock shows {"hour": 7, "minute": 4}
